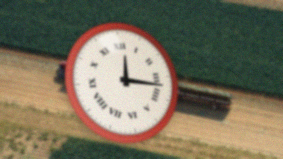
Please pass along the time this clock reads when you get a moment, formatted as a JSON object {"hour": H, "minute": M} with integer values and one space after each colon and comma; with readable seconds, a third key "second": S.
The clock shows {"hour": 12, "minute": 17}
